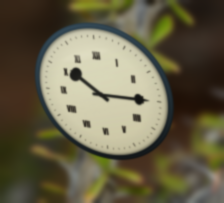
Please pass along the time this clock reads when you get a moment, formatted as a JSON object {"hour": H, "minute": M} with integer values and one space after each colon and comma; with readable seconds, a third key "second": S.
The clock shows {"hour": 10, "minute": 15}
